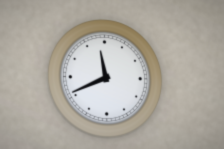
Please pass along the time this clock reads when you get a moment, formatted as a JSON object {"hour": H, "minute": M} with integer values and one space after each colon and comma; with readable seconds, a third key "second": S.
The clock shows {"hour": 11, "minute": 41}
